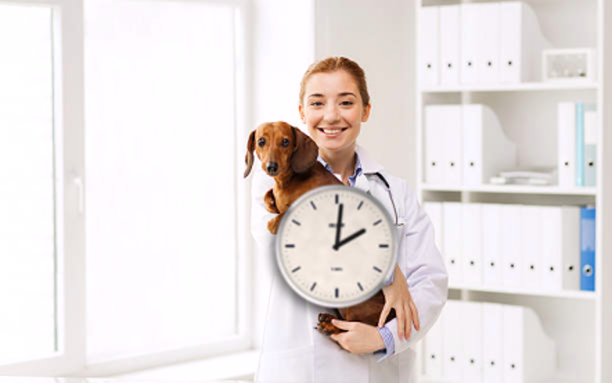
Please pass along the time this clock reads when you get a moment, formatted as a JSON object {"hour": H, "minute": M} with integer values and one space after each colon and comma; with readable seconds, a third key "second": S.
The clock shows {"hour": 2, "minute": 1}
